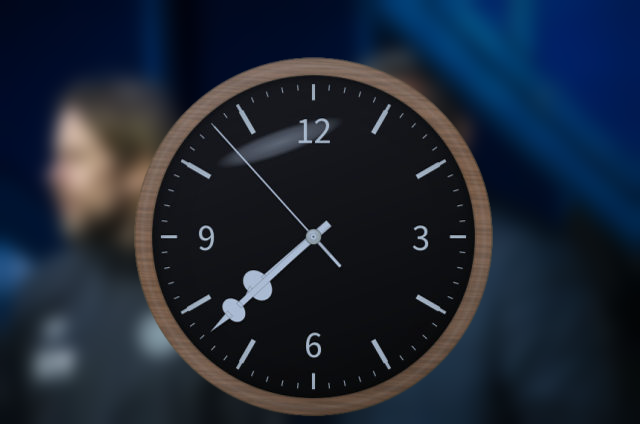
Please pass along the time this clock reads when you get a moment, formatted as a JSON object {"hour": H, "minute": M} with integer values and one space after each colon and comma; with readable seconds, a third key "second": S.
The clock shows {"hour": 7, "minute": 37, "second": 53}
